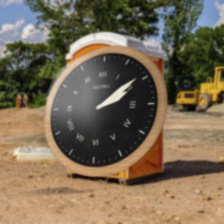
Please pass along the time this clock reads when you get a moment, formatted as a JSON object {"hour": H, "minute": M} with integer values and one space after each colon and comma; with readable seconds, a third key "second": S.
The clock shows {"hour": 2, "minute": 9}
